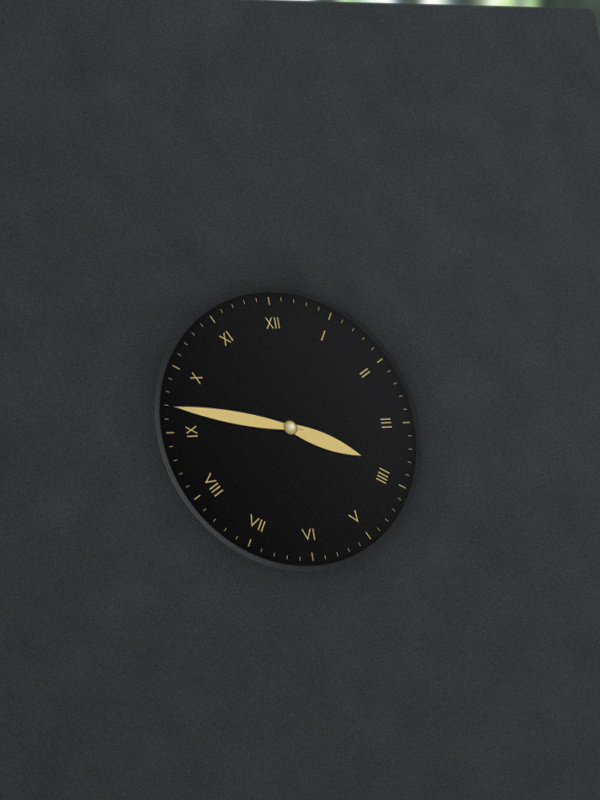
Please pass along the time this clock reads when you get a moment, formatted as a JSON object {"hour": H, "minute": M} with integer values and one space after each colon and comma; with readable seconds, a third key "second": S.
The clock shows {"hour": 3, "minute": 47}
